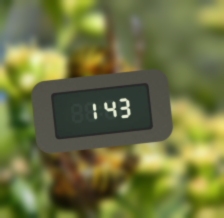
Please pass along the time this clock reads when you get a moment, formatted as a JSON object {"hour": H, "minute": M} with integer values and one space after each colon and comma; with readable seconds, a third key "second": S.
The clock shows {"hour": 1, "minute": 43}
